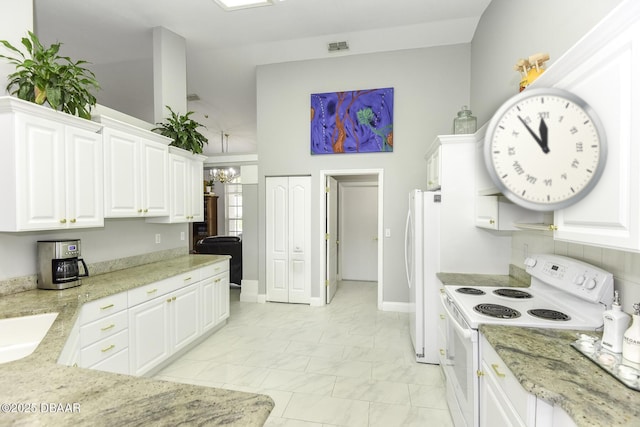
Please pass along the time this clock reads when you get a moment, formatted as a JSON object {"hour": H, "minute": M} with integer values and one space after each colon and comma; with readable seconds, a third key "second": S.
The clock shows {"hour": 11, "minute": 54}
